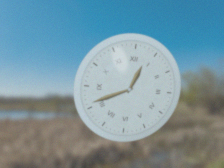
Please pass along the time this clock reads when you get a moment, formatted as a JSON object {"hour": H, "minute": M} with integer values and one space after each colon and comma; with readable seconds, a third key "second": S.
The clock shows {"hour": 12, "minute": 41}
